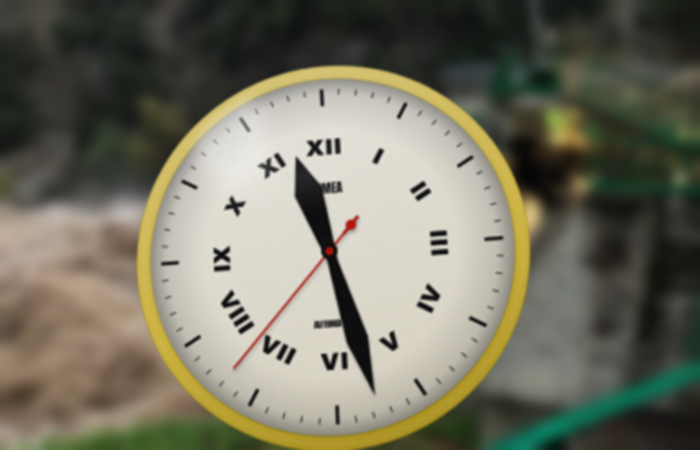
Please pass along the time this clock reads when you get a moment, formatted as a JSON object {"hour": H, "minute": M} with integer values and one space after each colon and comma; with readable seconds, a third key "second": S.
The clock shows {"hour": 11, "minute": 27, "second": 37}
